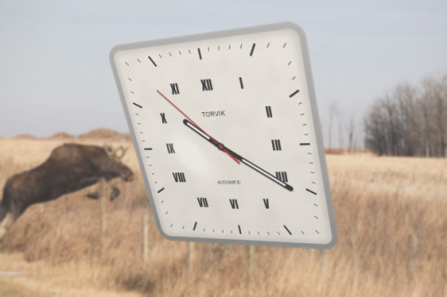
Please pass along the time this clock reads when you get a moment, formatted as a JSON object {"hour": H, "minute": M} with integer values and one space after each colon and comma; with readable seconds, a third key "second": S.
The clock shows {"hour": 10, "minute": 20, "second": 53}
